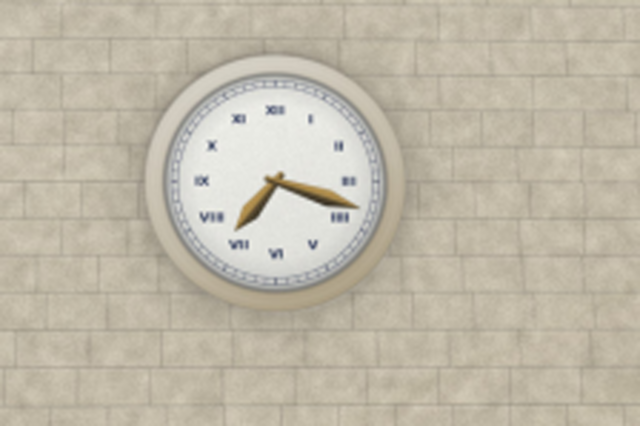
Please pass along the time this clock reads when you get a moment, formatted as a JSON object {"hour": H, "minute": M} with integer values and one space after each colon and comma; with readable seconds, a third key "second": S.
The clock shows {"hour": 7, "minute": 18}
